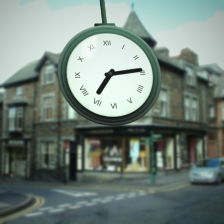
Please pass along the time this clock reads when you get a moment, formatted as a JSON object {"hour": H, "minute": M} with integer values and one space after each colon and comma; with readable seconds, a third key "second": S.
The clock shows {"hour": 7, "minute": 14}
